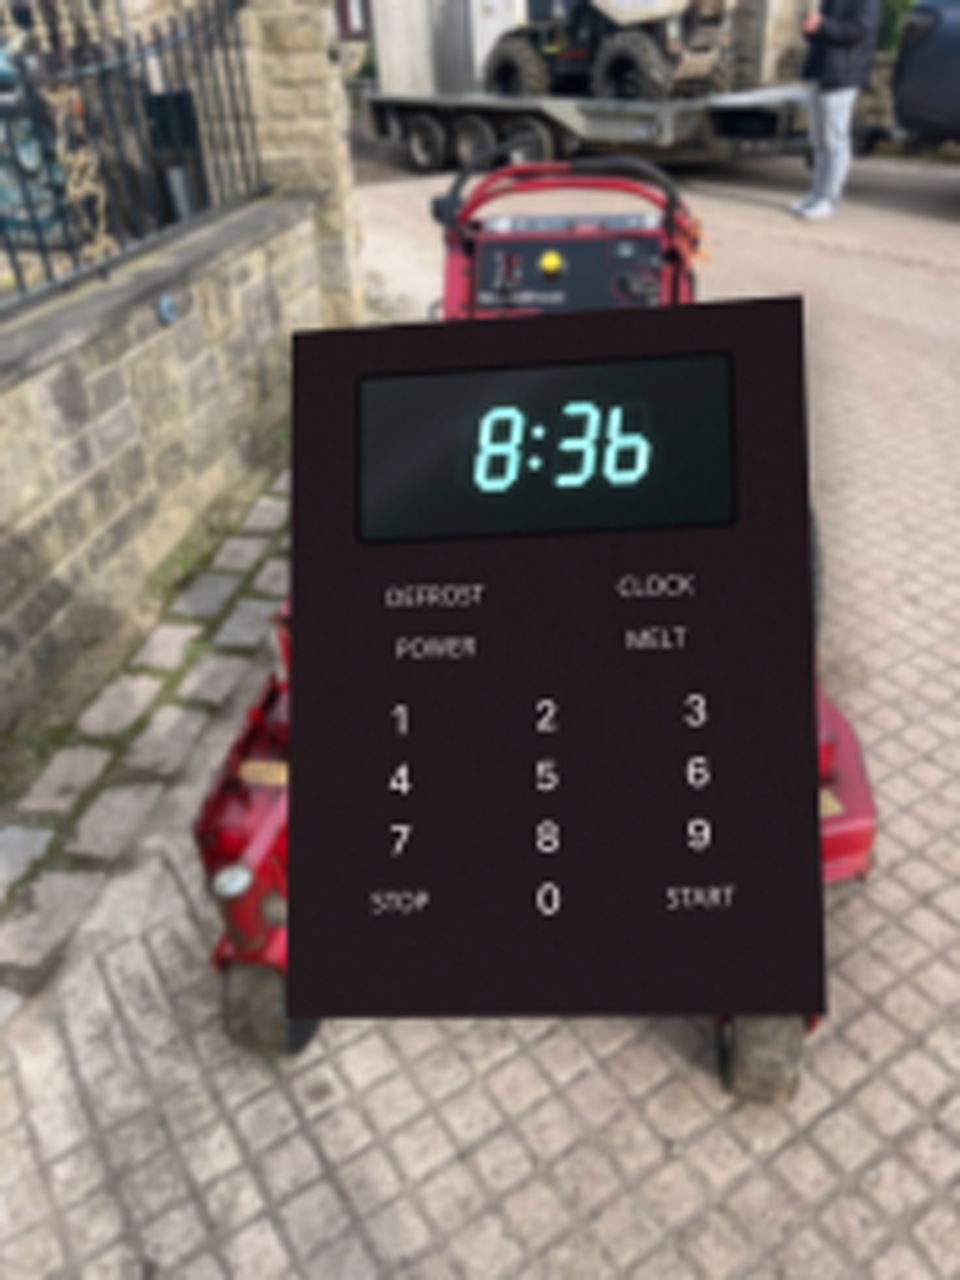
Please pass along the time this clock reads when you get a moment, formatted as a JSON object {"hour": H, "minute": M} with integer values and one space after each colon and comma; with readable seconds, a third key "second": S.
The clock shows {"hour": 8, "minute": 36}
